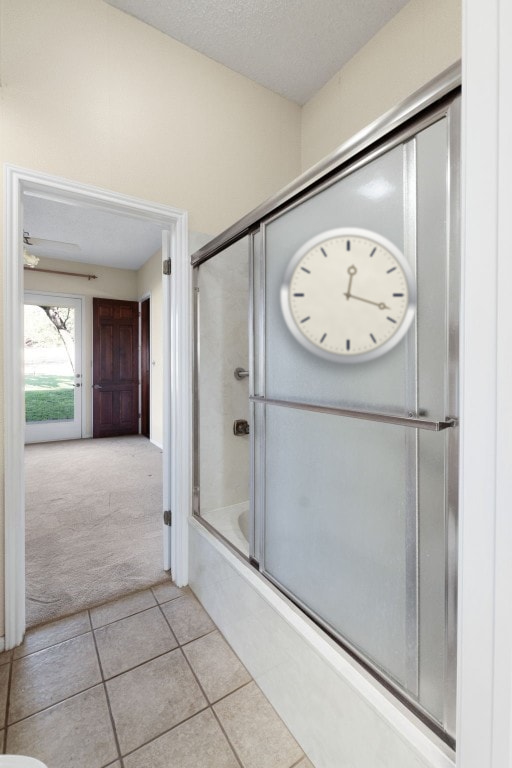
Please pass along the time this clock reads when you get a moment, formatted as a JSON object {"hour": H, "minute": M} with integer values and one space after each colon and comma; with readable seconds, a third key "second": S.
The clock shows {"hour": 12, "minute": 18}
